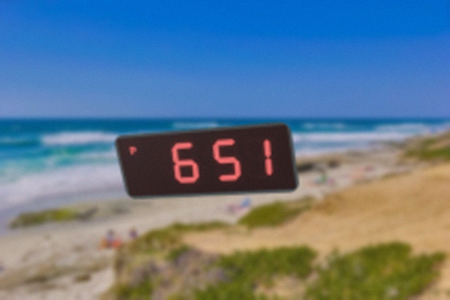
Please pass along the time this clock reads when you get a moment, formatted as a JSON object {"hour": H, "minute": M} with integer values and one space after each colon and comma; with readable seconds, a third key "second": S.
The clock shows {"hour": 6, "minute": 51}
